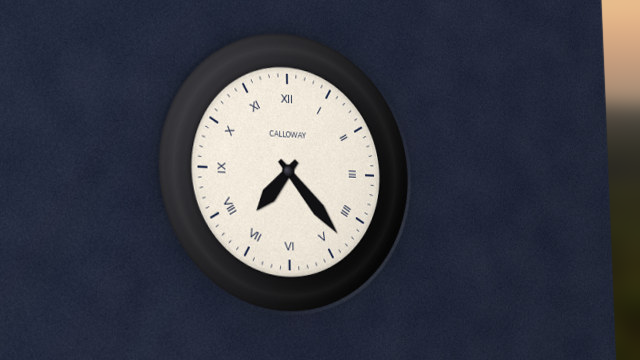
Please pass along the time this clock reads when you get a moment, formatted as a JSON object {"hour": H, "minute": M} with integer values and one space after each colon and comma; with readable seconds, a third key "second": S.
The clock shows {"hour": 7, "minute": 23}
